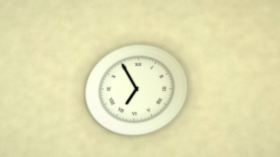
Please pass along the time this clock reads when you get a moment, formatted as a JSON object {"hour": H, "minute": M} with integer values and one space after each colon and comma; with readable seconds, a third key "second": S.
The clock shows {"hour": 6, "minute": 55}
